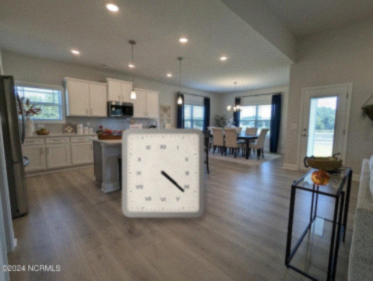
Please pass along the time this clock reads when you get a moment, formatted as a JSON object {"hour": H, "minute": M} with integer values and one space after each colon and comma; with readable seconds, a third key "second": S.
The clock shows {"hour": 4, "minute": 22}
